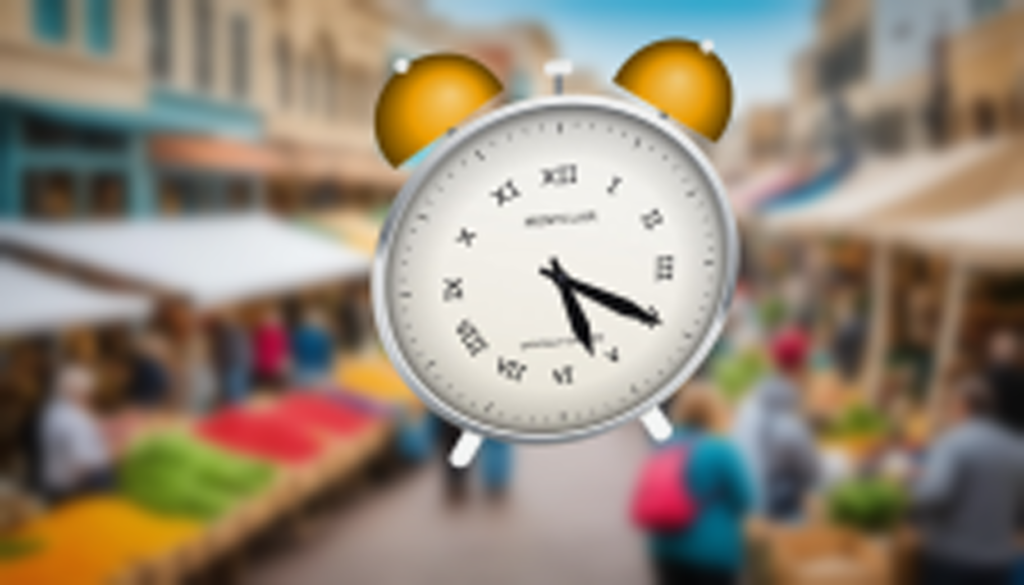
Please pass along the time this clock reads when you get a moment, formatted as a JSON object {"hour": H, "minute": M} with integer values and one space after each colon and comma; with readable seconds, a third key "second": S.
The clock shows {"hour": 5, "minute": 20}
